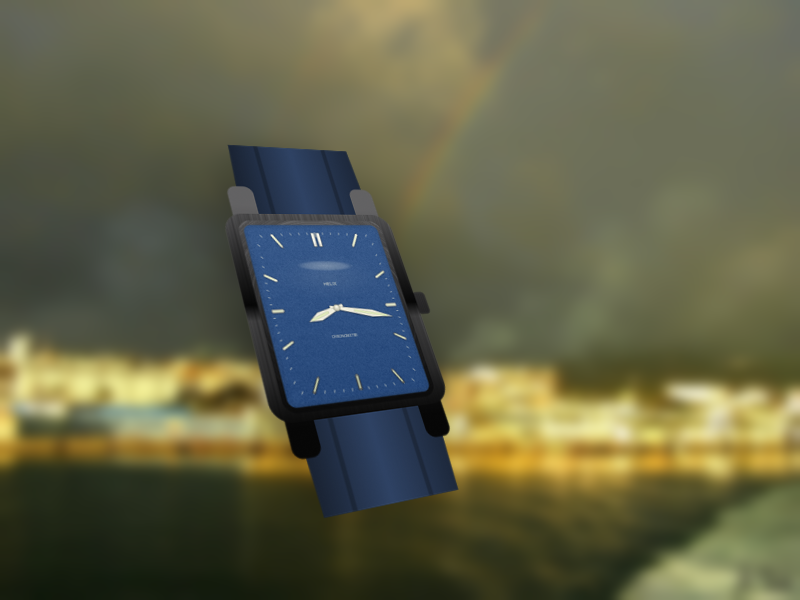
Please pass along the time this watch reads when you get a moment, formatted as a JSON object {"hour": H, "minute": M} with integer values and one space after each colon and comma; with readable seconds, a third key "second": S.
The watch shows {"hour": 8, "minute": 17}
